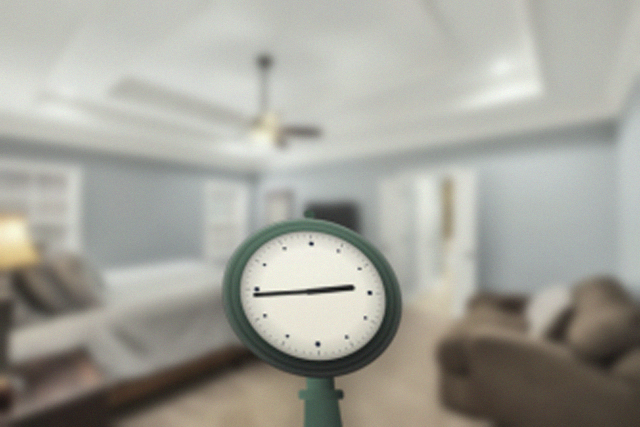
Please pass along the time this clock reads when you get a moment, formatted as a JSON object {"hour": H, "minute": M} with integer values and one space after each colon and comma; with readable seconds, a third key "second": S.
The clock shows {"hour": 2, "minute": 44}
